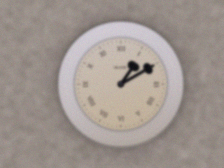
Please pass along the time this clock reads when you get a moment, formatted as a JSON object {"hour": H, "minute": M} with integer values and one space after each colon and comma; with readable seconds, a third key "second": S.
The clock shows {"hour": 1, "minute": 10}
